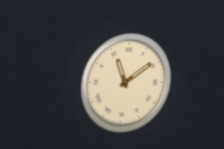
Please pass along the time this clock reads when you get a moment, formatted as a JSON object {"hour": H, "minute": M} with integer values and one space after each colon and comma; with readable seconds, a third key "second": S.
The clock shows {"hour": 11, "minute": 9}
